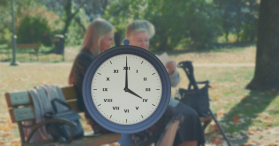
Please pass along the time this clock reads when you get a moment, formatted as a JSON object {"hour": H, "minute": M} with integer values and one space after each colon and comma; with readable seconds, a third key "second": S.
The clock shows {"hour": 4, "minute": 0}
